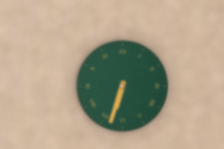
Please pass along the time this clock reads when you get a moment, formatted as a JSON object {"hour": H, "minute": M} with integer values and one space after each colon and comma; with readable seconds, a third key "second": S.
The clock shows {"hour": 6, "minute": 33}
